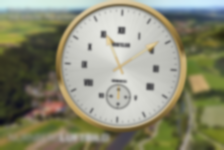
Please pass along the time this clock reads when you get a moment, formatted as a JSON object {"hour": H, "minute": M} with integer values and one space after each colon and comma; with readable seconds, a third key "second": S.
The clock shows {"hour": 11, "minute": 9}
